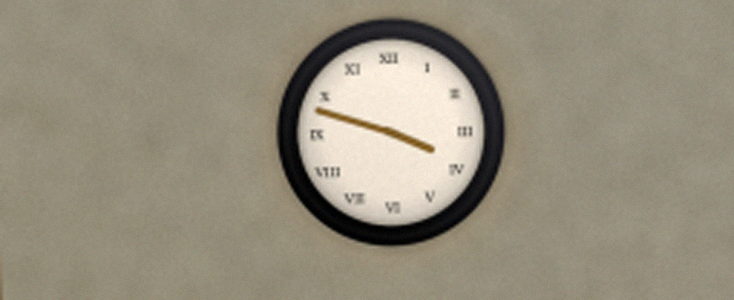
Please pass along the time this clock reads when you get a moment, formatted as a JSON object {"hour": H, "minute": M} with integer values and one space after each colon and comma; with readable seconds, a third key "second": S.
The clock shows {"hour": 3, "minute": 48}
